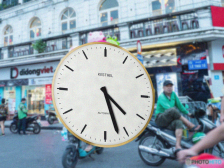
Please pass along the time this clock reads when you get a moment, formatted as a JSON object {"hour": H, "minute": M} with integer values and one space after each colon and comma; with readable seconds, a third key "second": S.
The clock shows {"hour": 4, "minute": 27}
